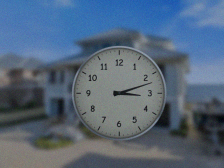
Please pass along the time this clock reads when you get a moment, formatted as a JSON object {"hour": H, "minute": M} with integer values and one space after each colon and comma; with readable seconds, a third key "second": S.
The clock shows {"hour": 3, "minute": 12}
